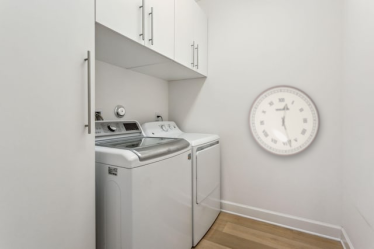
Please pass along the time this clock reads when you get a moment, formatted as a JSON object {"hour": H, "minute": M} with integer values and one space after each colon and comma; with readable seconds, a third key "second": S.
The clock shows {"hour": 12, "minute": 28}
